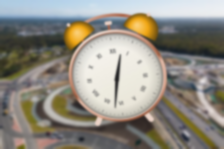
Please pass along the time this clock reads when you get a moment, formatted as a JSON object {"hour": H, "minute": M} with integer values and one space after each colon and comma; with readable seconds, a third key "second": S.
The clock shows {"hour": 12, "minute": 32}
